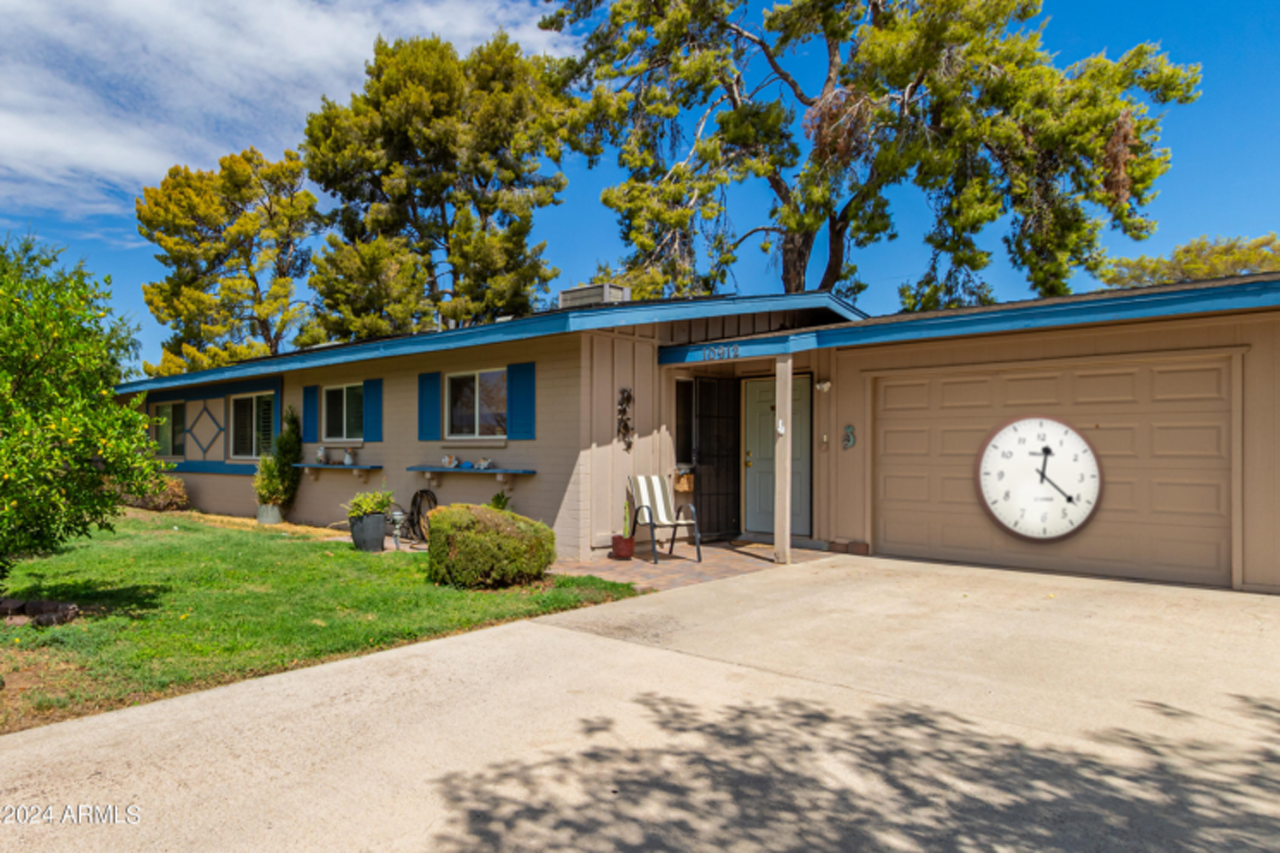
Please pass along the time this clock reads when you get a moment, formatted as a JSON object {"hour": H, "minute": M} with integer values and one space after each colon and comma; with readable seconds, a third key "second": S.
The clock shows {"hour": 12, "minute": 22}
